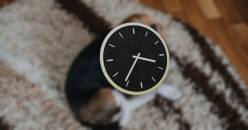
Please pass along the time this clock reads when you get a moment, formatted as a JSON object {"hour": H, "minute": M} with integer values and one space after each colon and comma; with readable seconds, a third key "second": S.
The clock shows {"hour": 3, "minute": 36}
